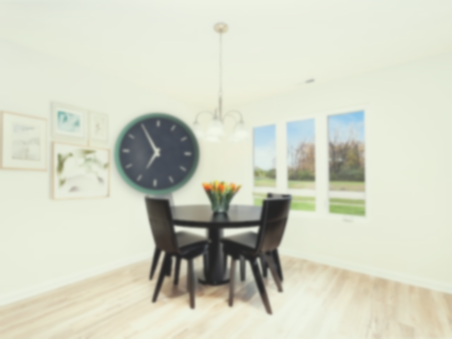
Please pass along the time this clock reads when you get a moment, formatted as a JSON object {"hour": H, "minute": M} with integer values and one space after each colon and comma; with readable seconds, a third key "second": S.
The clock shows {"hour": 6, "minute": 55}
